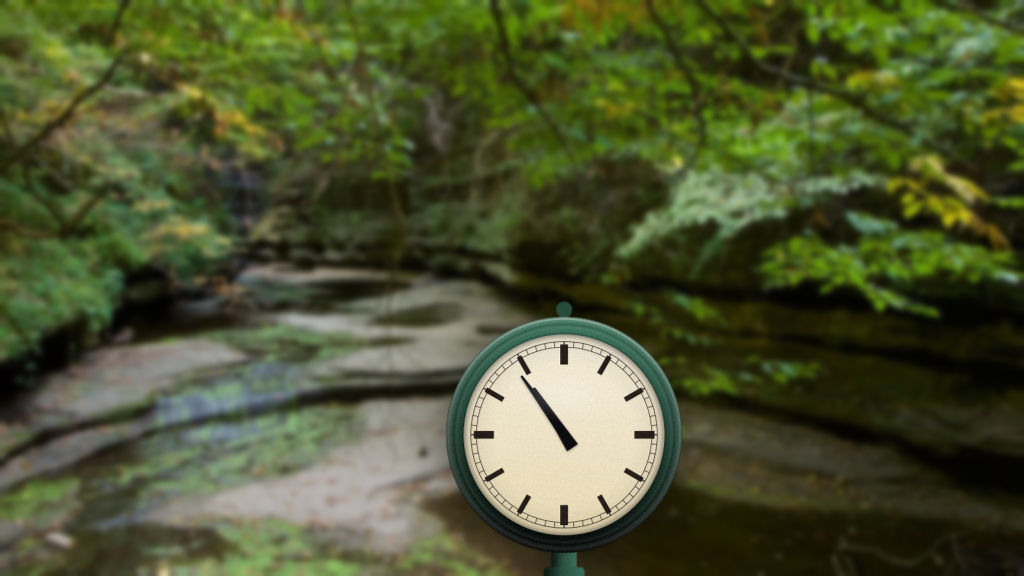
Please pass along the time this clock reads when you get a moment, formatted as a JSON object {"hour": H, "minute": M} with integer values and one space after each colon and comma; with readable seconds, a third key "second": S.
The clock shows {"hour": 10, "minute": 54}
